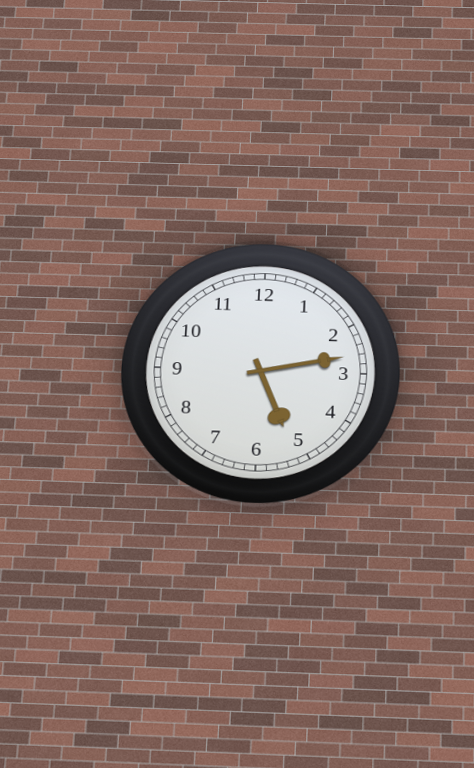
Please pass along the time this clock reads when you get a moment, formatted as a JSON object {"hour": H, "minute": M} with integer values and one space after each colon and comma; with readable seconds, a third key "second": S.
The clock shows {"hour": 5, "minute": 13}
